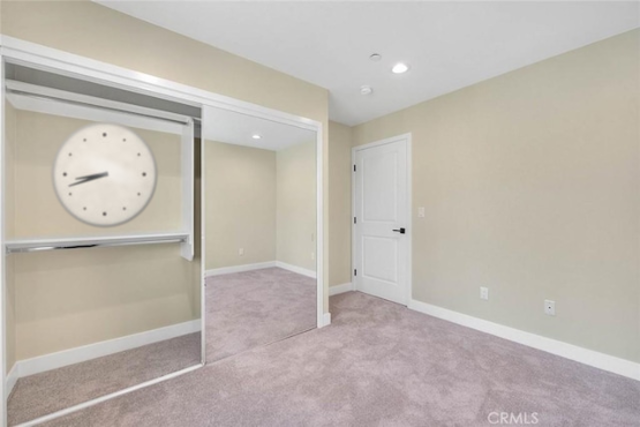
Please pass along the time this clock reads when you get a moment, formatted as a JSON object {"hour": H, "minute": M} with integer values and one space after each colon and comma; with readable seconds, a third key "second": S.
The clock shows {"hour": 8, "minute": 42}
